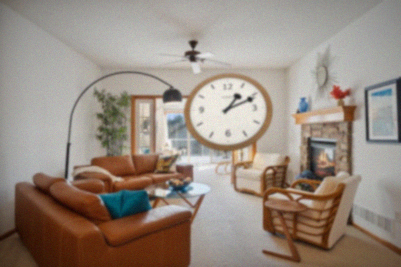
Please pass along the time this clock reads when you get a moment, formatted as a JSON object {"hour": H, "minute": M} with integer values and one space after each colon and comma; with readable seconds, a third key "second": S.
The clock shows {"hour": 1, "minute": 11}
